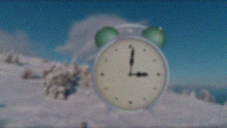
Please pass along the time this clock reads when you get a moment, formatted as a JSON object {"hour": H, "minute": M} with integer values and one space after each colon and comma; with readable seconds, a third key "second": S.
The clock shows {"hour": 3, "minute": 1}
